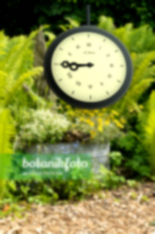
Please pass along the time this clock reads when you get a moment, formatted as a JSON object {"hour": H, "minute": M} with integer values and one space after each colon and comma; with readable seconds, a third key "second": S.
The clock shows {"hour": 8, "minute": 45}
